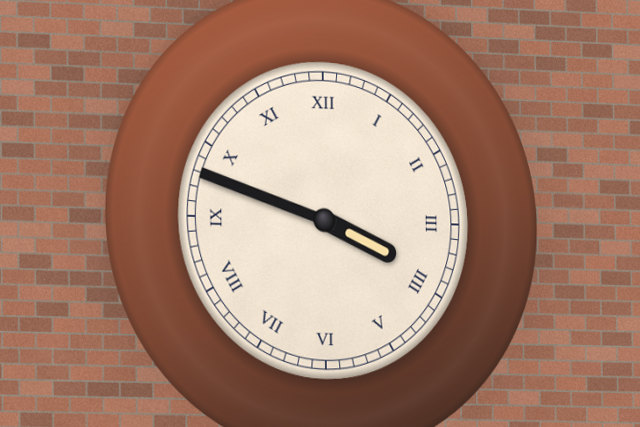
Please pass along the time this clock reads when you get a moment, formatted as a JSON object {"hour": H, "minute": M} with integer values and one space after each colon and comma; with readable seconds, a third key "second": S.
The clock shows {"hour": 3, "minute": 48}
